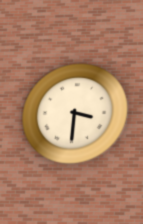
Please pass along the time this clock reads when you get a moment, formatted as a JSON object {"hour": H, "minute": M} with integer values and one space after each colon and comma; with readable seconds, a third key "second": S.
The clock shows {"hour": 3, "minute": 30}
